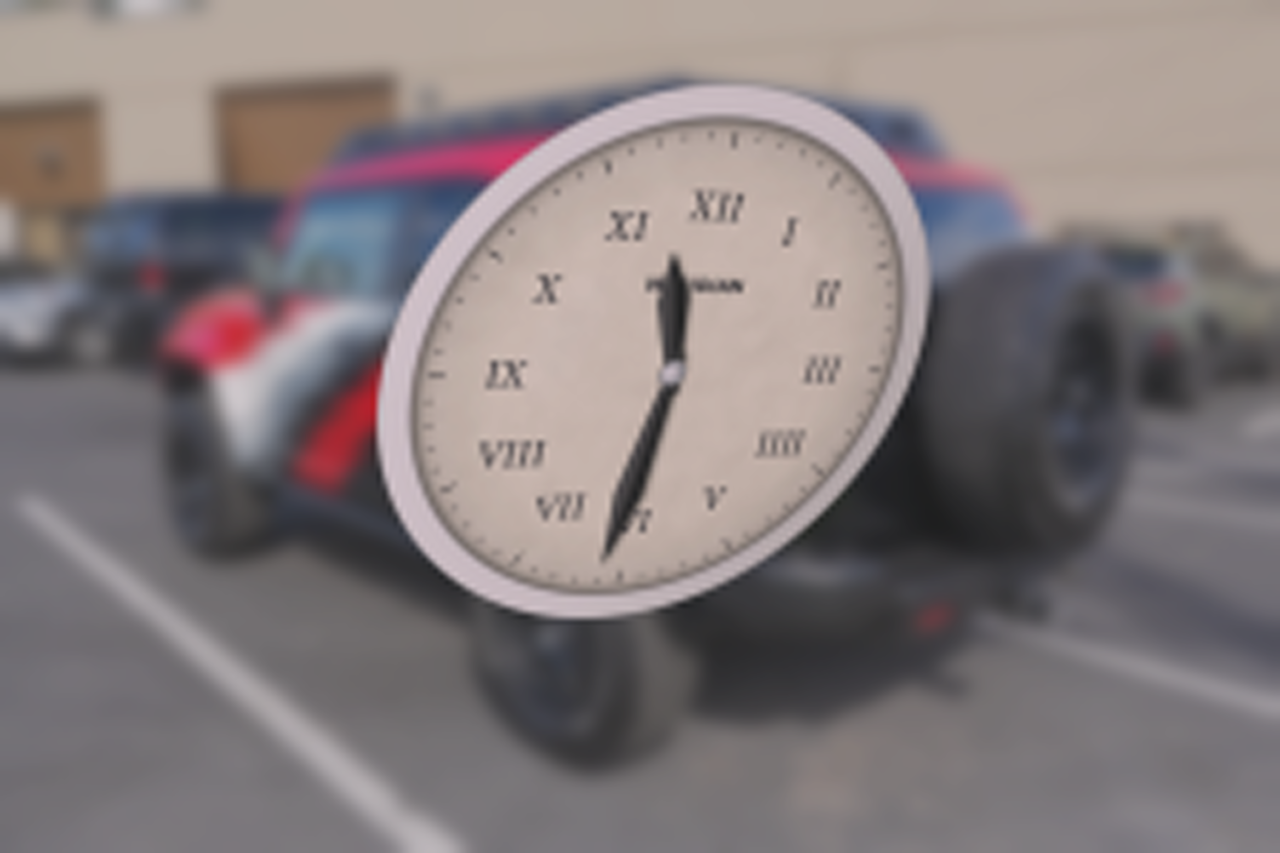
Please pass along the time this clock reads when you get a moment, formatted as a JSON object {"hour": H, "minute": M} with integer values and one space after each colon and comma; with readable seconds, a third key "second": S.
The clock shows {"hour": 11, "minute": 31}
